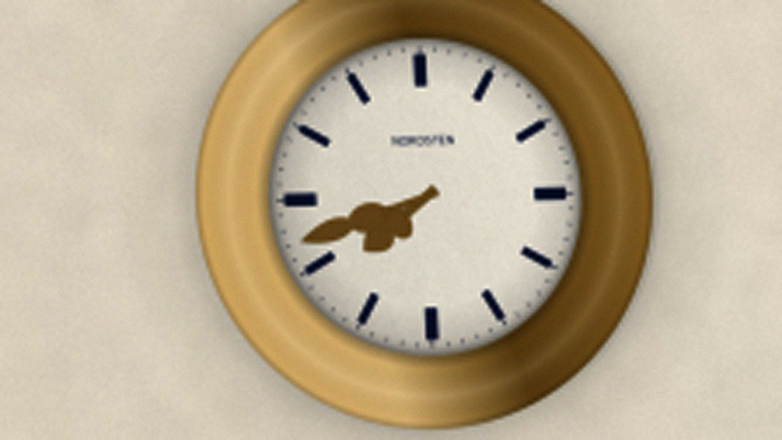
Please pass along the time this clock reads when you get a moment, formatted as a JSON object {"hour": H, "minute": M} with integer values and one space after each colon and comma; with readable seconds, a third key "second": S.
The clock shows {"hour": 7, "minute": 42}
